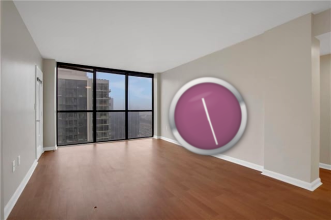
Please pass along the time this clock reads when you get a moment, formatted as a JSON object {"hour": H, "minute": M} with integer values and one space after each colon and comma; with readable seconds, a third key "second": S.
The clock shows {"hour": 11, "minute": 27}
